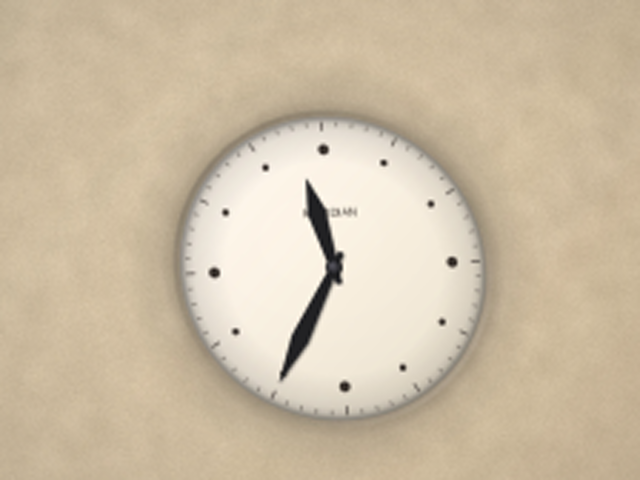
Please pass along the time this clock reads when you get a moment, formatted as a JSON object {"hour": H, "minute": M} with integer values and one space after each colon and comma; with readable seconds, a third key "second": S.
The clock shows {"hour": 11, "minute": 35}
